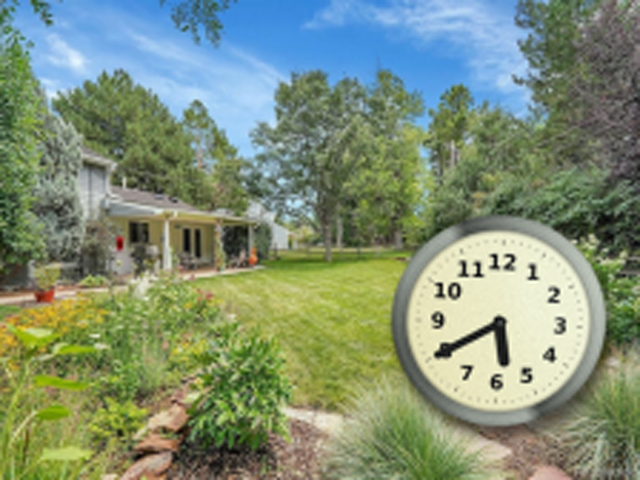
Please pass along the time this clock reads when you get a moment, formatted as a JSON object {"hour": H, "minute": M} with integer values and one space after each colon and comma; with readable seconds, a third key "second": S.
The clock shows {"hour": 5, "minute": 40}
